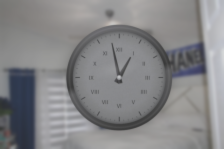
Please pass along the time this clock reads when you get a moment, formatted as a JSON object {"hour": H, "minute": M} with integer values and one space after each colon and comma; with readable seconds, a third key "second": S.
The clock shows {"hour": 12, "minute": 58}
